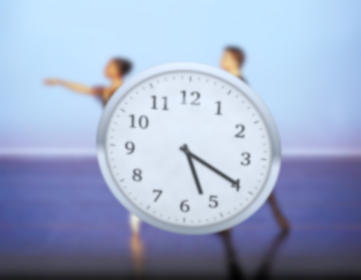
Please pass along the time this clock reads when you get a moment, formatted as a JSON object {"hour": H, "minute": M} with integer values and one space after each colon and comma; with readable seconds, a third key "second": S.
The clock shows {"hour": 5, "minute": 20}
